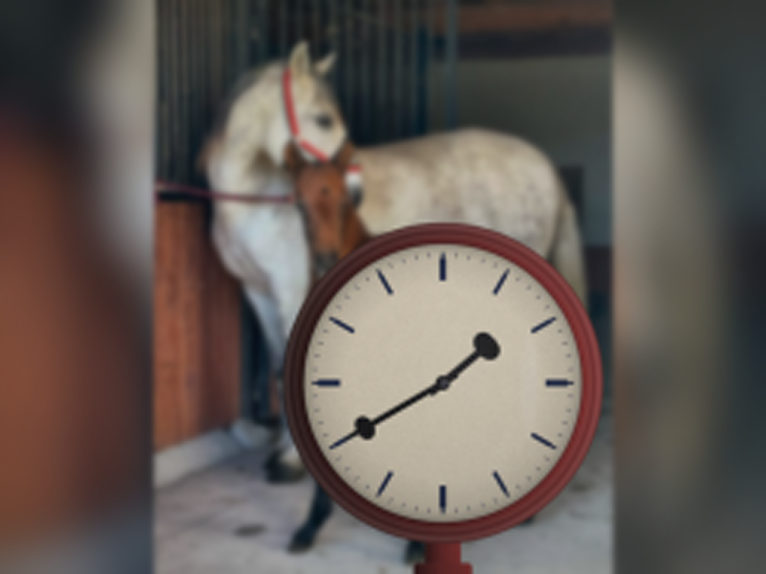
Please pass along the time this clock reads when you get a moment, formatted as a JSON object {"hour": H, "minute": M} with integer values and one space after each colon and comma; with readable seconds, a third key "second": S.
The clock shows {"hour": 1, "minute": 40}
